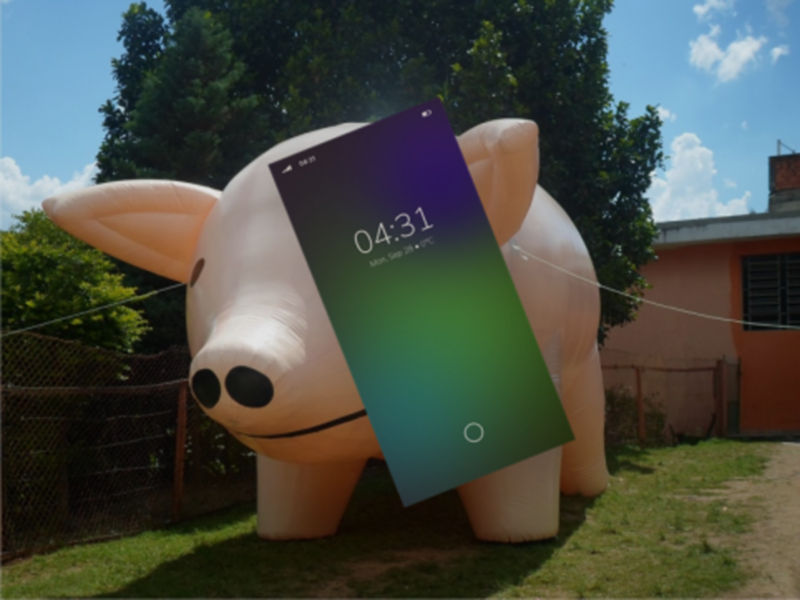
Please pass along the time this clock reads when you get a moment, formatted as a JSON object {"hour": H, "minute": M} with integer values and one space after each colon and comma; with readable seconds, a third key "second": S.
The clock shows {"hour": 4, "minute": 31}
